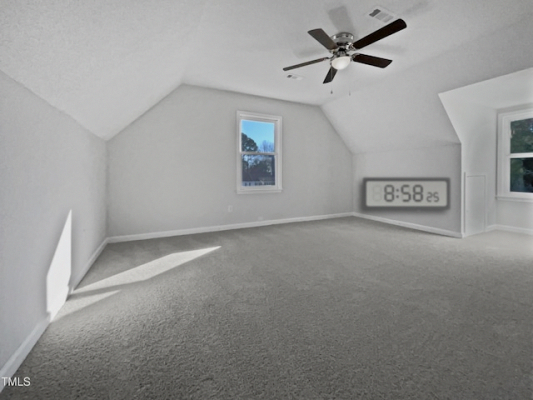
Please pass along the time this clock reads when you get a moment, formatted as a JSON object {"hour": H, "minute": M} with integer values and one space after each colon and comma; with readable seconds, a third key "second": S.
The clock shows {"hour": 8, "minute": 58}
